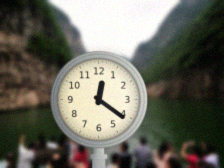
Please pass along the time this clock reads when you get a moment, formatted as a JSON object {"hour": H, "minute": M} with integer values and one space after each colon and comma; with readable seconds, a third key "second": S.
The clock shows {"hour": 12, "minute": 21}
